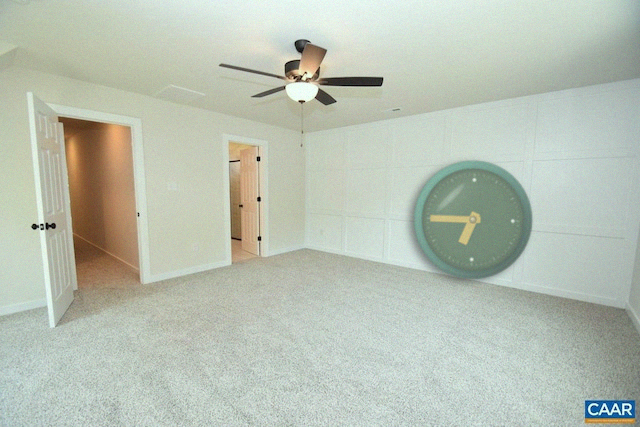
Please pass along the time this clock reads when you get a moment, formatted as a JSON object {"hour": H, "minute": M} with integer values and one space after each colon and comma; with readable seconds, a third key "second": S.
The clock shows {"hour": 6, "minute": 45}
